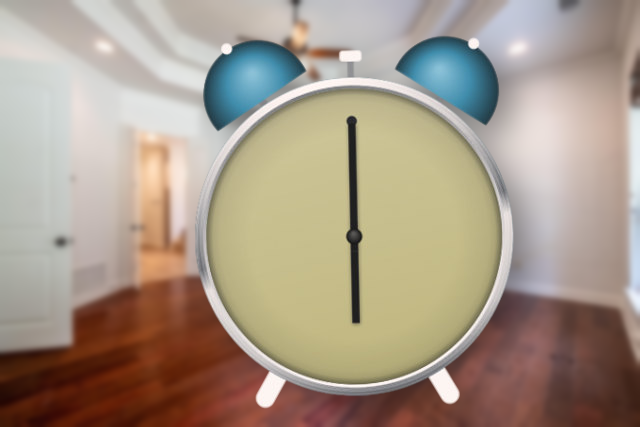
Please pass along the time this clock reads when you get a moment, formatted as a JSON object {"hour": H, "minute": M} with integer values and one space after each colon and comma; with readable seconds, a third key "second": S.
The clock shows {"hour": 6, "minute": 0}
